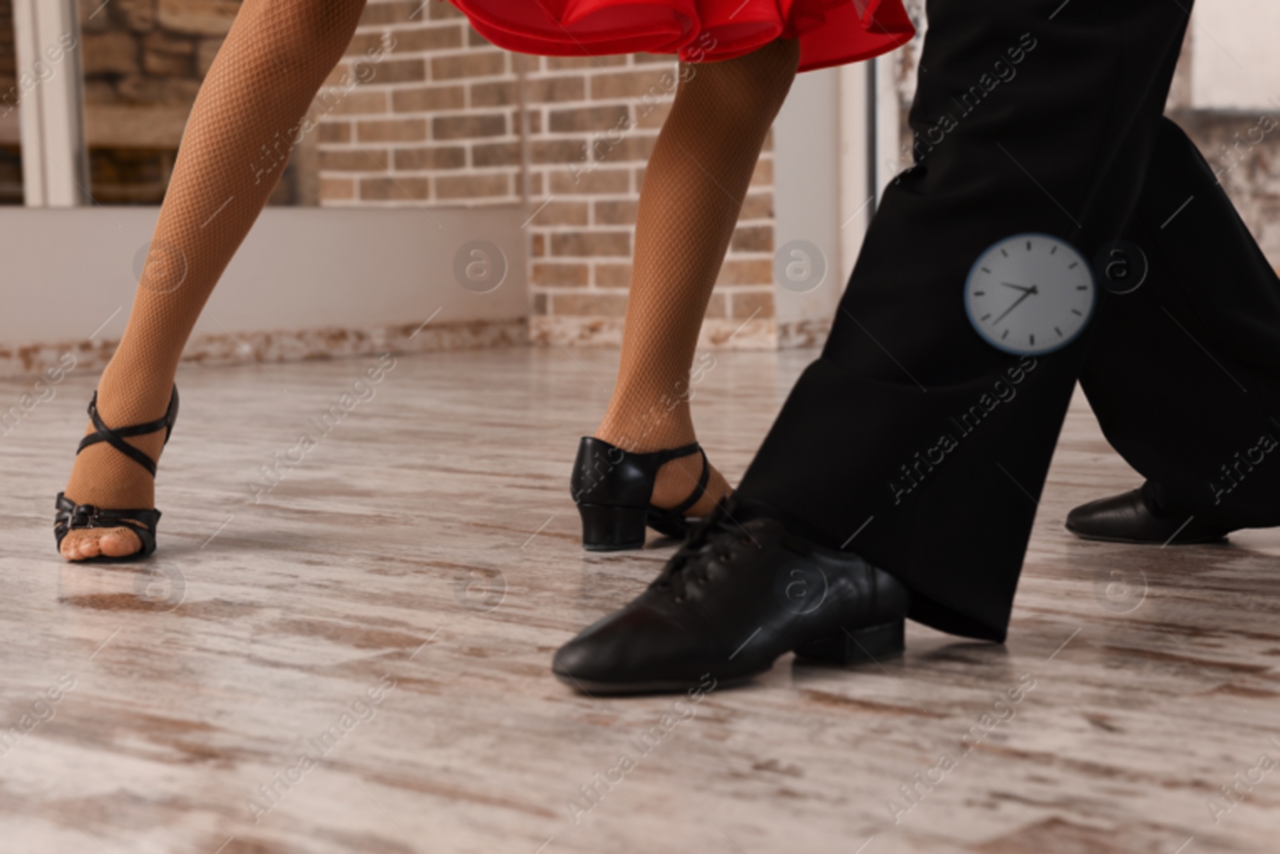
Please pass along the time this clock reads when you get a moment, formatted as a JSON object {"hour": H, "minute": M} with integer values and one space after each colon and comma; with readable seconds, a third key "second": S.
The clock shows {"hour": 9, "minute": 38}
